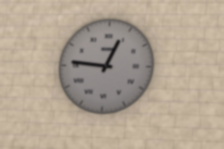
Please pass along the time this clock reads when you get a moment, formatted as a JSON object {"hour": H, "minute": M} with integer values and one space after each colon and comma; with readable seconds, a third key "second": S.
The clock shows {"hour": 12, "minute": 46}
